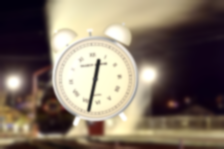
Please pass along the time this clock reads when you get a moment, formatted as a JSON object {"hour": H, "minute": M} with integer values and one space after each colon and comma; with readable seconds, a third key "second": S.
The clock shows {"hour": 12, "minute": 33}
